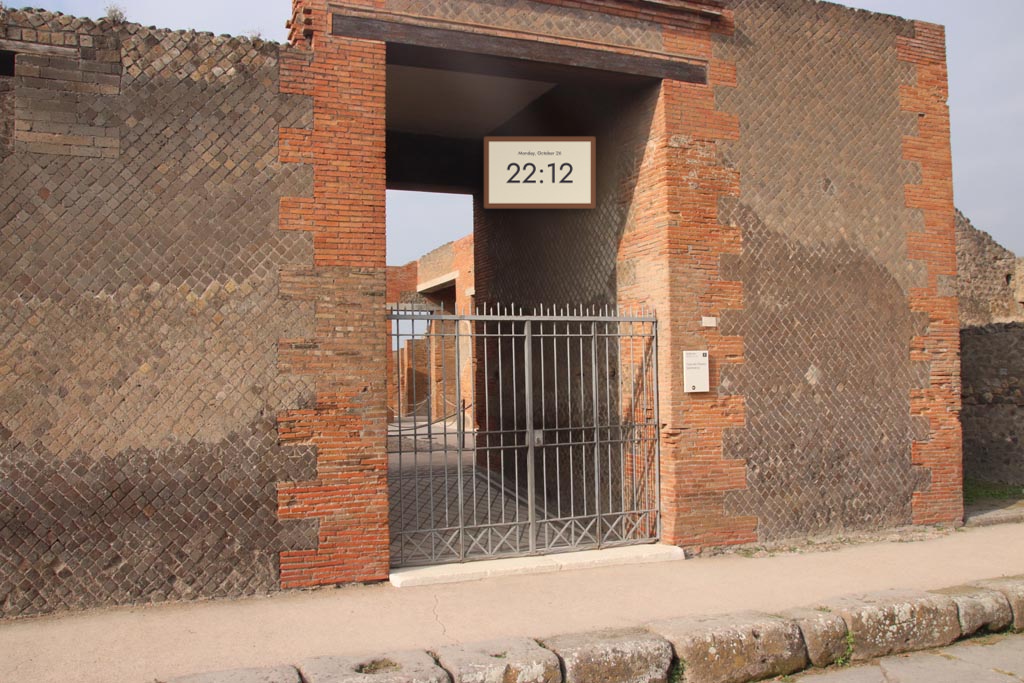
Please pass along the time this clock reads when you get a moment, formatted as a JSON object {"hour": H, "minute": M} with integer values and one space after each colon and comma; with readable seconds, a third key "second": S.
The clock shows {"hour": 22, "minute": 12}
